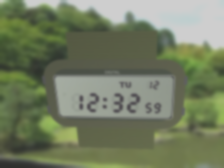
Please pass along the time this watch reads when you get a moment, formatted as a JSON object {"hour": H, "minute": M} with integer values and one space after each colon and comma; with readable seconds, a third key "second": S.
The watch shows {"hour": 12, "minute": 32}
